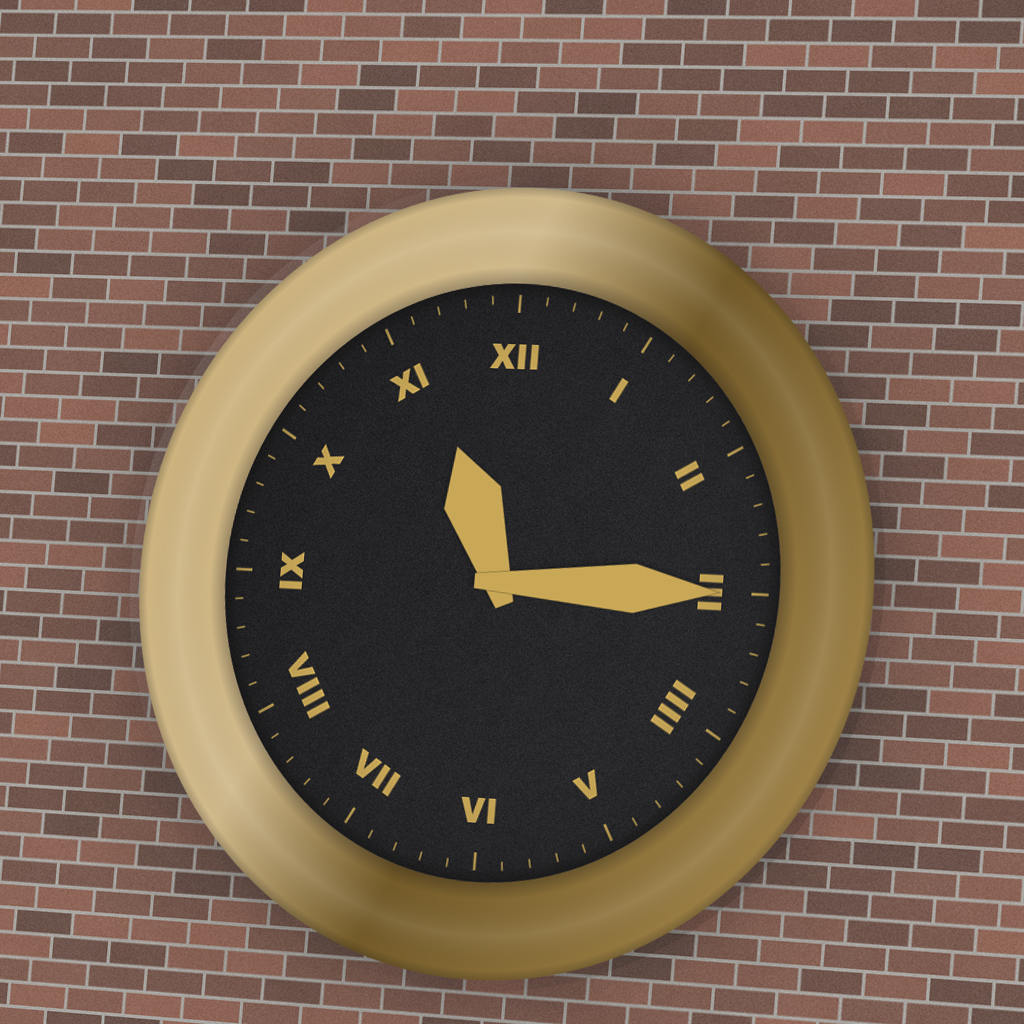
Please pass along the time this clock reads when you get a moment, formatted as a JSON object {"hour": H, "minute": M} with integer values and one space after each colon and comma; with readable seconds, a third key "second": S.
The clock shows {"hour": 11, "minute": 15}
